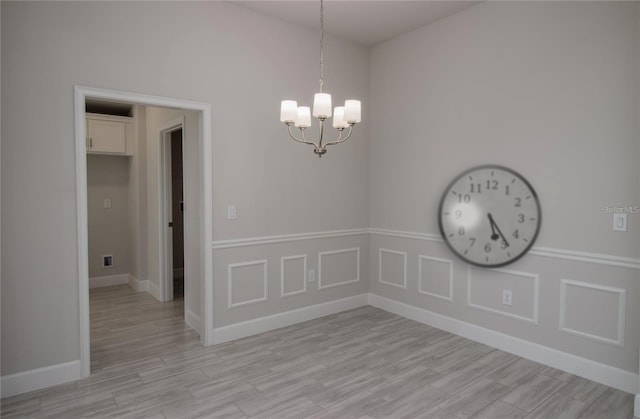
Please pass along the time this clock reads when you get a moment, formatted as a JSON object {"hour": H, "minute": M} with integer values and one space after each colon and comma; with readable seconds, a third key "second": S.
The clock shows {"hour": 5, "minute": 24}
